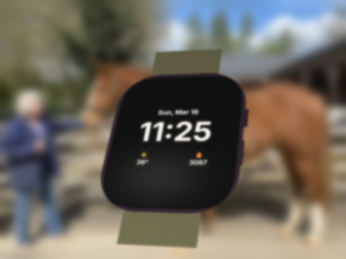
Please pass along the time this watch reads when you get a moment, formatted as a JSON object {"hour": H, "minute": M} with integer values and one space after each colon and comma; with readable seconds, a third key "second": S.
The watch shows {"hour": 11, "minute": 25}
